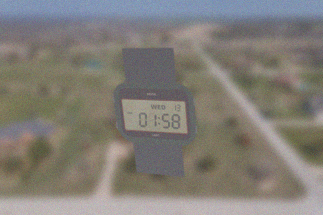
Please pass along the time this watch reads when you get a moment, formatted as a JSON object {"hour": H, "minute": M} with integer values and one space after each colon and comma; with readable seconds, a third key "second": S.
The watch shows {"hour": 1, "minute": 58}
